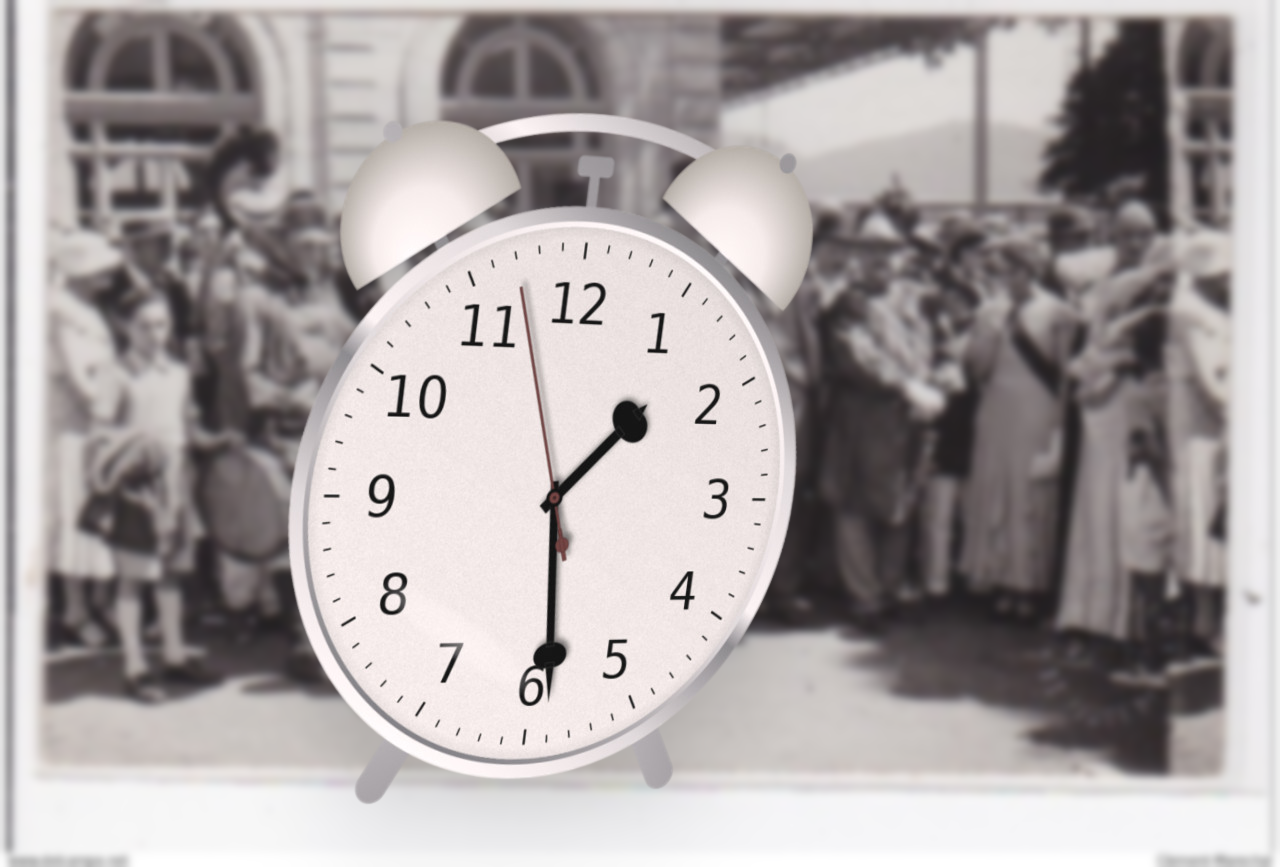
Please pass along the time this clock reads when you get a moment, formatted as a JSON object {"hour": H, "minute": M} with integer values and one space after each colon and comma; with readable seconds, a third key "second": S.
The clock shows {"hour": 1, "minute": 28, "second": 57}
